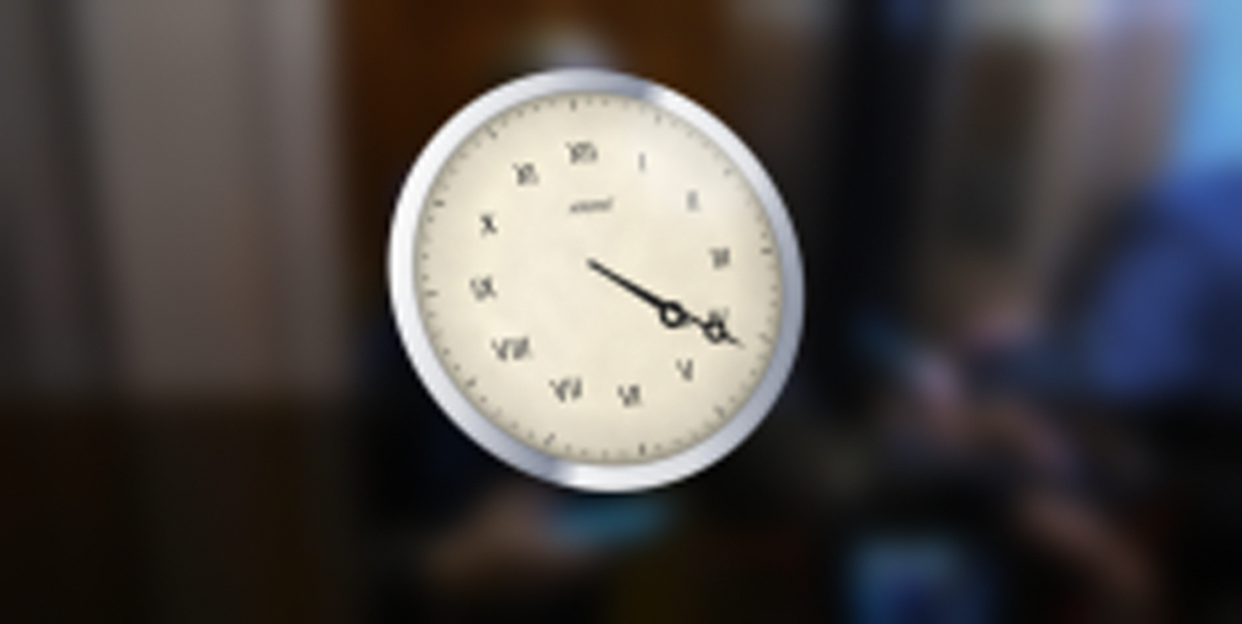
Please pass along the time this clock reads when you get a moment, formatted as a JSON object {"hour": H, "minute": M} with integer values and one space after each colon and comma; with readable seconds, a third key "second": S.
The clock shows {"hour": 4, "minute": 21}
